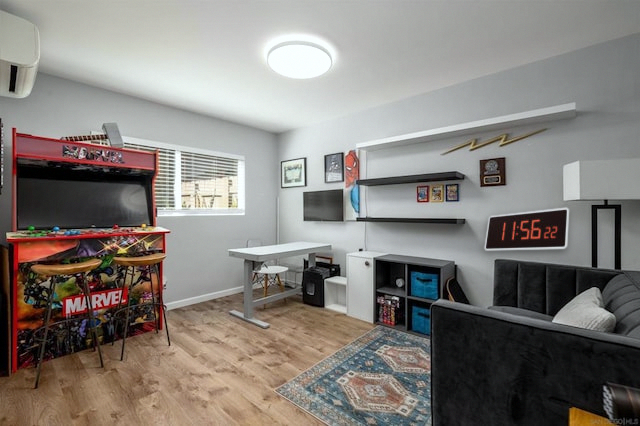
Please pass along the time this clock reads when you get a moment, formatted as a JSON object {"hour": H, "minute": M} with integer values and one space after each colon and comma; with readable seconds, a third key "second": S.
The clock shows {"hour": 11, "minute": 56, "second": 22}
